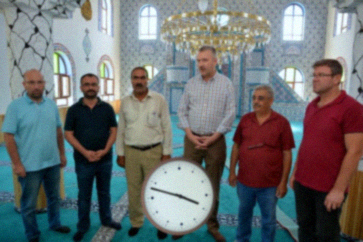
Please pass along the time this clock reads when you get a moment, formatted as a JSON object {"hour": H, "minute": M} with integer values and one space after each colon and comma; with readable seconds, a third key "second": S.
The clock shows {"hour": 3, "minute": 48}
